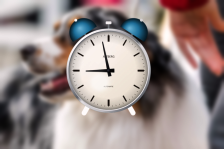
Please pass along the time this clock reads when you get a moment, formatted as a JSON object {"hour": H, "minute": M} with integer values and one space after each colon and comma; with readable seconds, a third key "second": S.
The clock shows {"hour": 8, "minute": 58}
